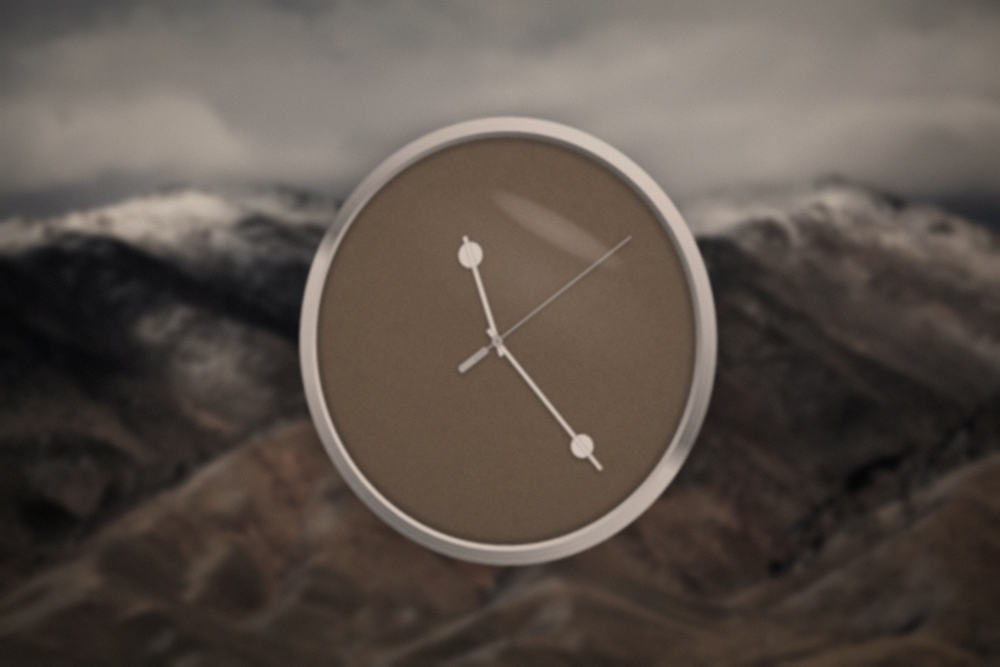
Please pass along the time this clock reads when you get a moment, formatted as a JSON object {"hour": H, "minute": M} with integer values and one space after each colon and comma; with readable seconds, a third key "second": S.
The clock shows {"hour": 11, "minute": 23, "second": 9}
